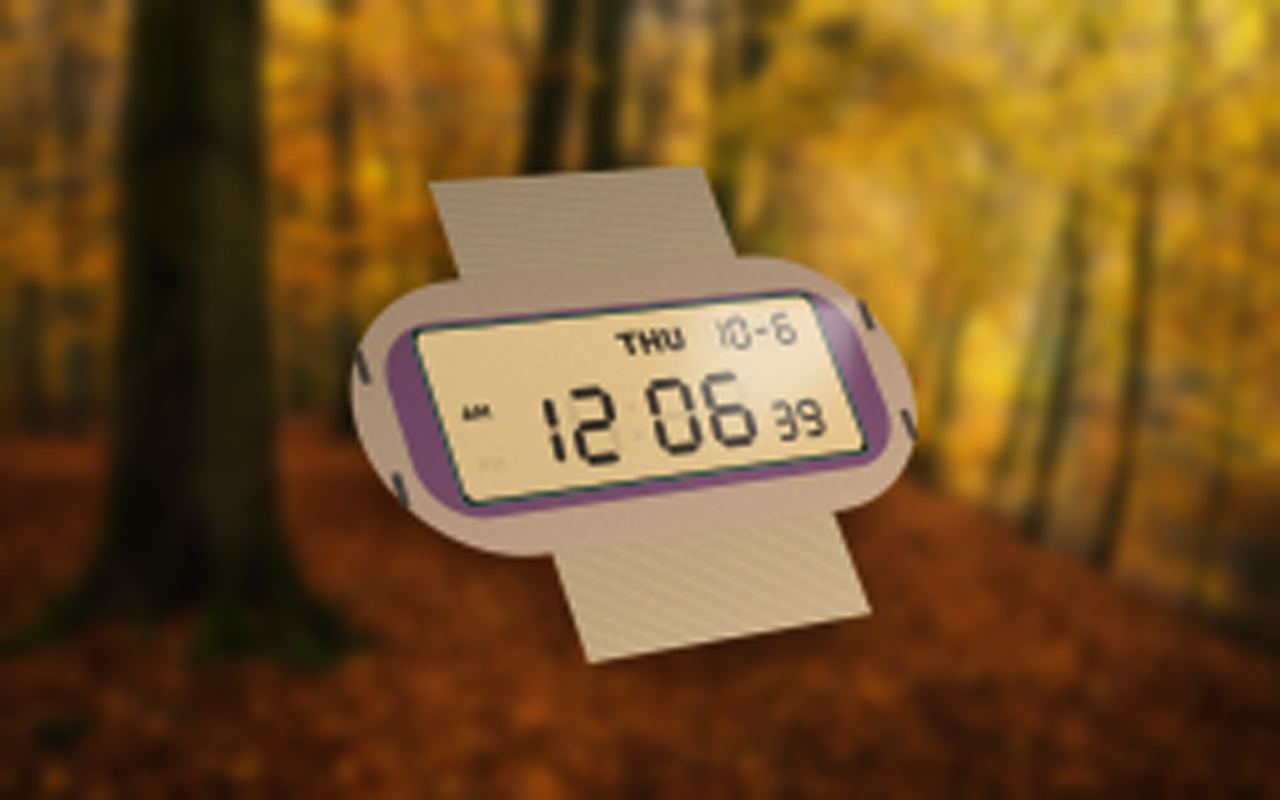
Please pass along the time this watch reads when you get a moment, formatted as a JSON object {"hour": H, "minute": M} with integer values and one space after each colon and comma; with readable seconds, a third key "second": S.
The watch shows {"hour": 12, "minute": 6, "second": 39}
